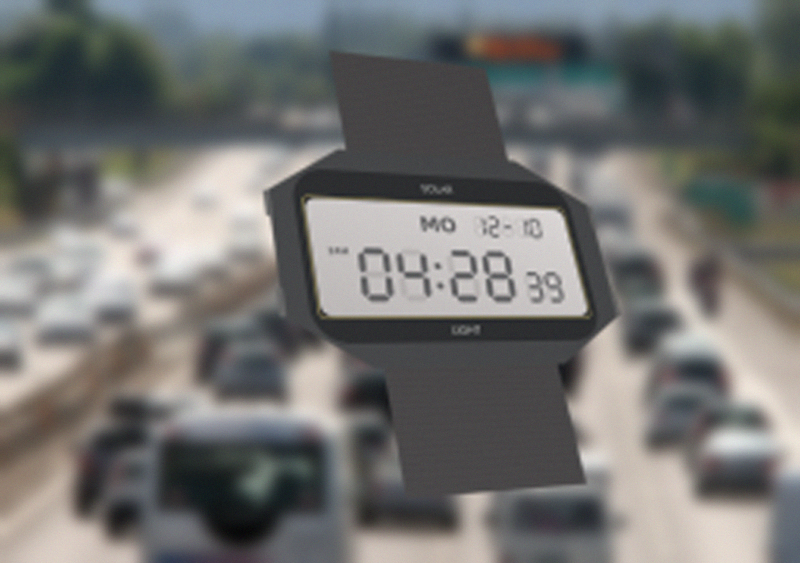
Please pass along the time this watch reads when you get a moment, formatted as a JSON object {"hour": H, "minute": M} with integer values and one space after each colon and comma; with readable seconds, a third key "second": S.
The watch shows {"hour": 4, "minute": 28, "second": 39}
